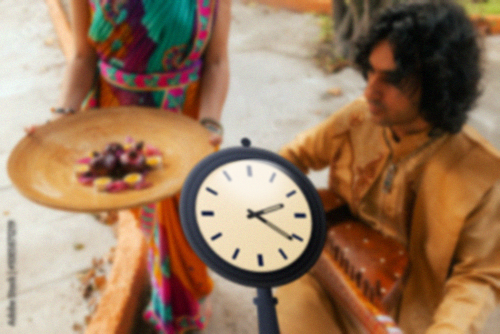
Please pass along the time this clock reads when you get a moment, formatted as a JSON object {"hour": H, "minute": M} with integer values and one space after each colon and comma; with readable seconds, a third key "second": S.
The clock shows {"hour": 2, "minute": 21}
